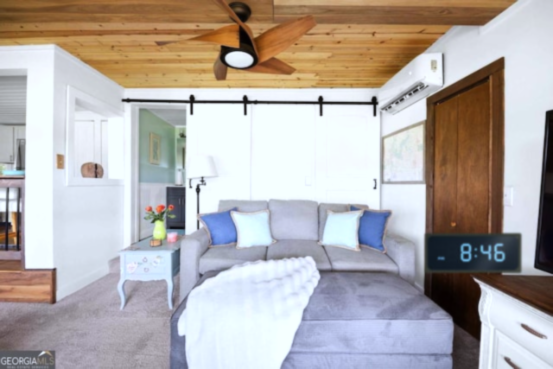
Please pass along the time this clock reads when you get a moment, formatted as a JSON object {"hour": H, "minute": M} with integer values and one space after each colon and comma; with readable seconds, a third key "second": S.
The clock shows {"hour": 8, "minute": 46}
